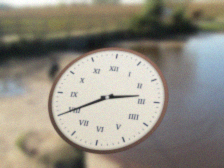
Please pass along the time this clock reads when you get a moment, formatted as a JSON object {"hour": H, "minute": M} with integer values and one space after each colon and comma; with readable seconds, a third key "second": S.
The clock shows {"hour": 2, "minute": 40}
